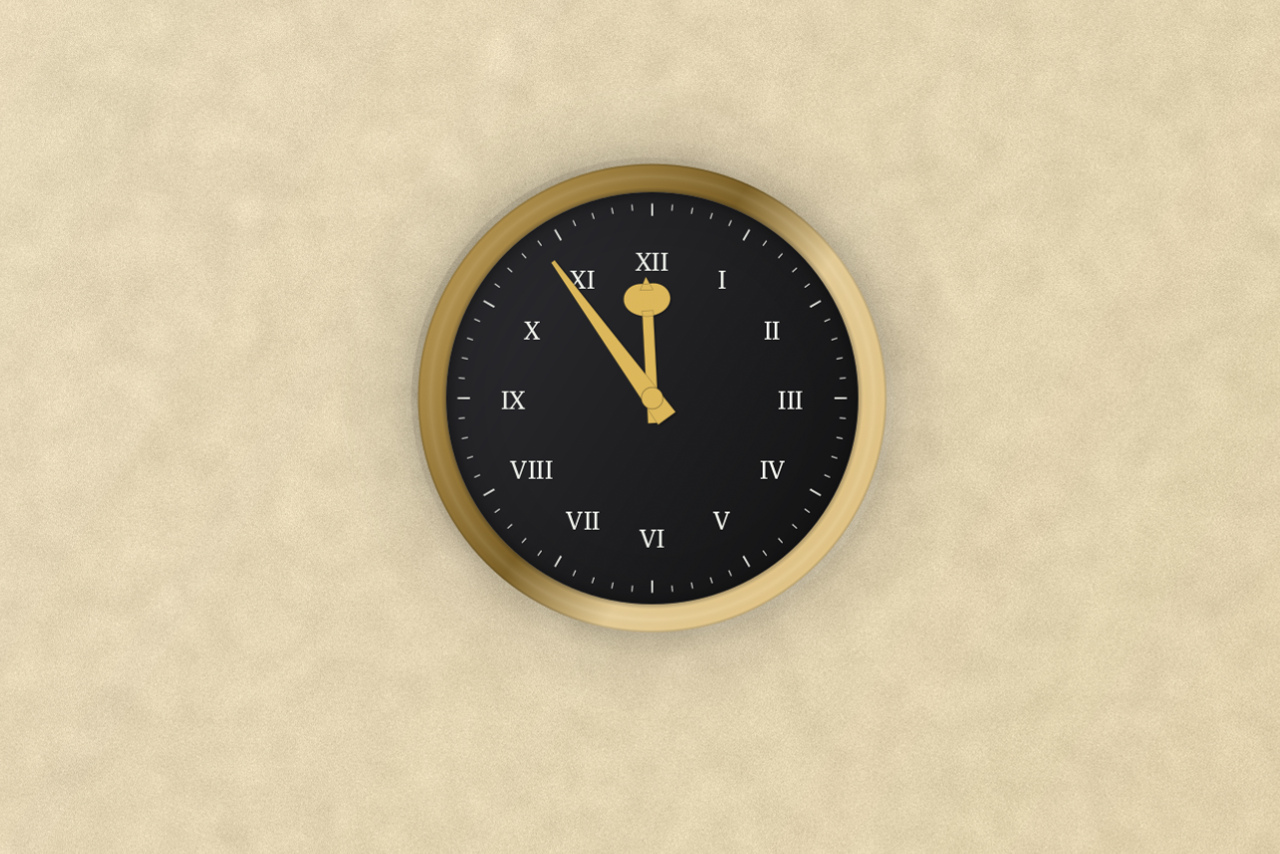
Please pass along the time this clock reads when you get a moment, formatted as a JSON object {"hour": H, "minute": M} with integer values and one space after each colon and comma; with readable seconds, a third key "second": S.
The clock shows {"hour": 11, "minute": 54}
